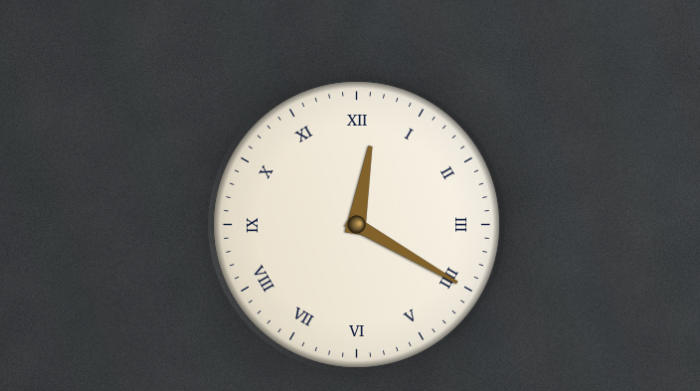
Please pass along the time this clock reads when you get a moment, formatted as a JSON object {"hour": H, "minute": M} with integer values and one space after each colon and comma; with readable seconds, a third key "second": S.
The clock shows {"hour": 12, "minute": 20}
